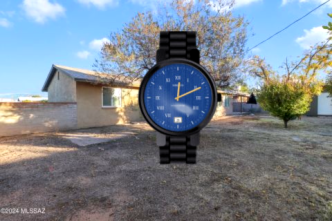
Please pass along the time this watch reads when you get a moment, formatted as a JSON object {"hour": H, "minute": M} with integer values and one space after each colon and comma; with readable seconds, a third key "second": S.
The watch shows {"hour": 12, "minute": 11}
